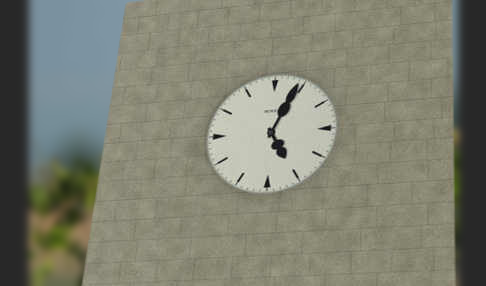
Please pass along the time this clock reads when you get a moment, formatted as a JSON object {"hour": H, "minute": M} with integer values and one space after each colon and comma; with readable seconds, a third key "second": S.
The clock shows {"hour": 5, "minute": 4}
